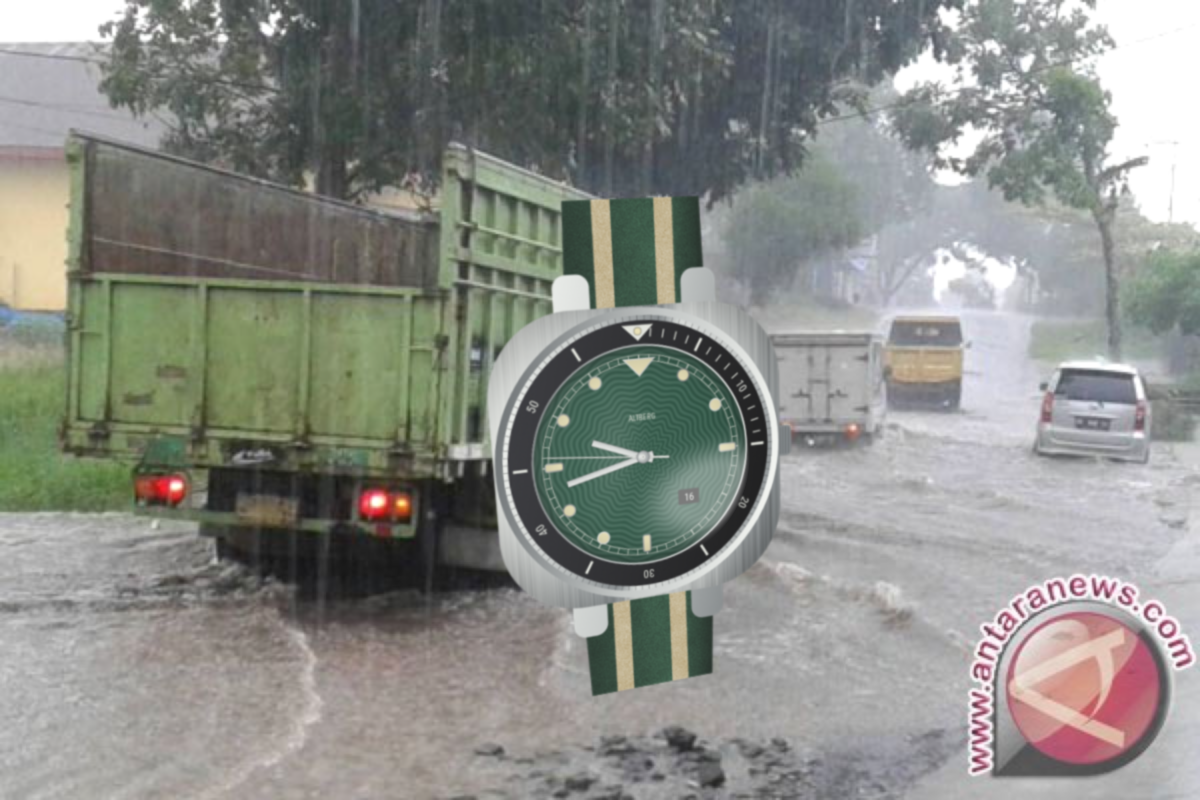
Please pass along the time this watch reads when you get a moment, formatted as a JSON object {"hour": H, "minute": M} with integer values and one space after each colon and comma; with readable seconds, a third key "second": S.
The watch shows {"hour": 9, "minute": 42, "second": 46}
